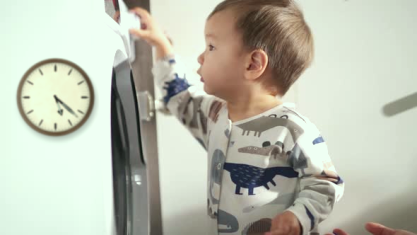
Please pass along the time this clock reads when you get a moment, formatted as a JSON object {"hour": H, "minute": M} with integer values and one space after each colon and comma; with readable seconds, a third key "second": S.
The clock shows {"hour": 5, "minute": 22}
